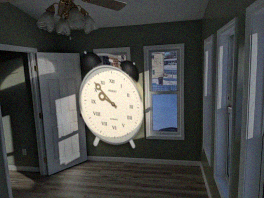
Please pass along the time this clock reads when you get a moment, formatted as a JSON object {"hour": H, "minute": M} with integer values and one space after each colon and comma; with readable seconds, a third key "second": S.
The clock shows {"hour": 9, "minute": 52}
